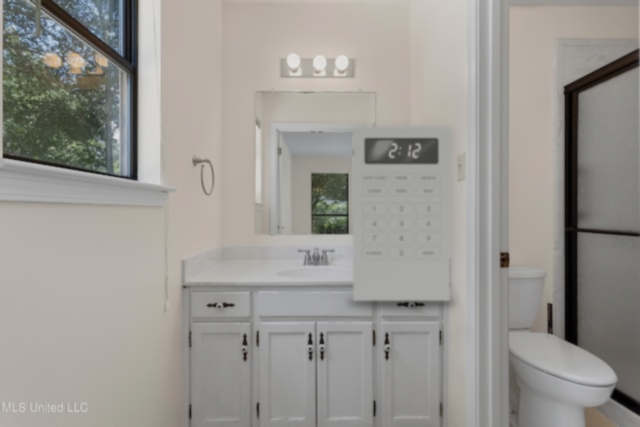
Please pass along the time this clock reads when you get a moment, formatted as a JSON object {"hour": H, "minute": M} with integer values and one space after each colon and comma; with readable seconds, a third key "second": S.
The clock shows {"hour": 2, "minute": 12}
